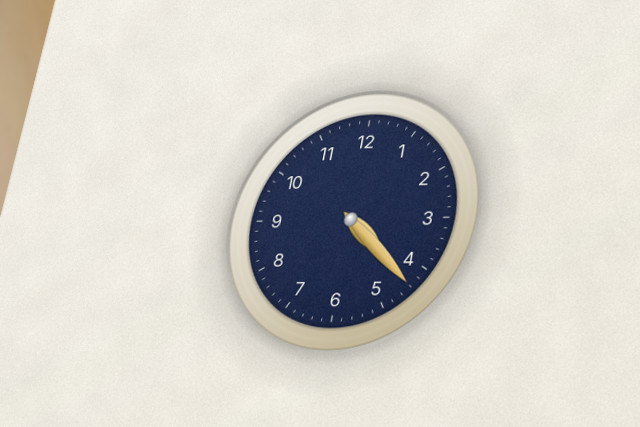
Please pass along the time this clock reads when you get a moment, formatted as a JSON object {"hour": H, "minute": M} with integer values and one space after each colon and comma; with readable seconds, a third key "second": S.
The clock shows {"hour": 4, "minute": 22}
